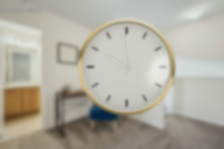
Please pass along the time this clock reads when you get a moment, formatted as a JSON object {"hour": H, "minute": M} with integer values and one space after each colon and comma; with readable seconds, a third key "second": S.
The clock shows {"hour": 9, "minute": 59}
